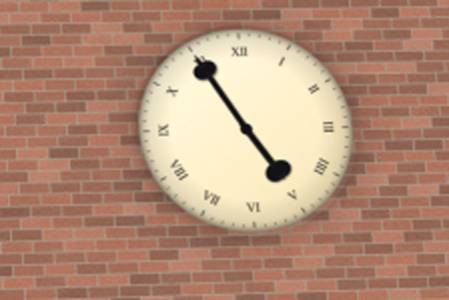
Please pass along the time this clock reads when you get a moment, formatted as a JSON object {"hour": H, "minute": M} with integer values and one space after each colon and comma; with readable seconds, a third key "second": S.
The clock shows {"hour": 4, "minute": 55}
